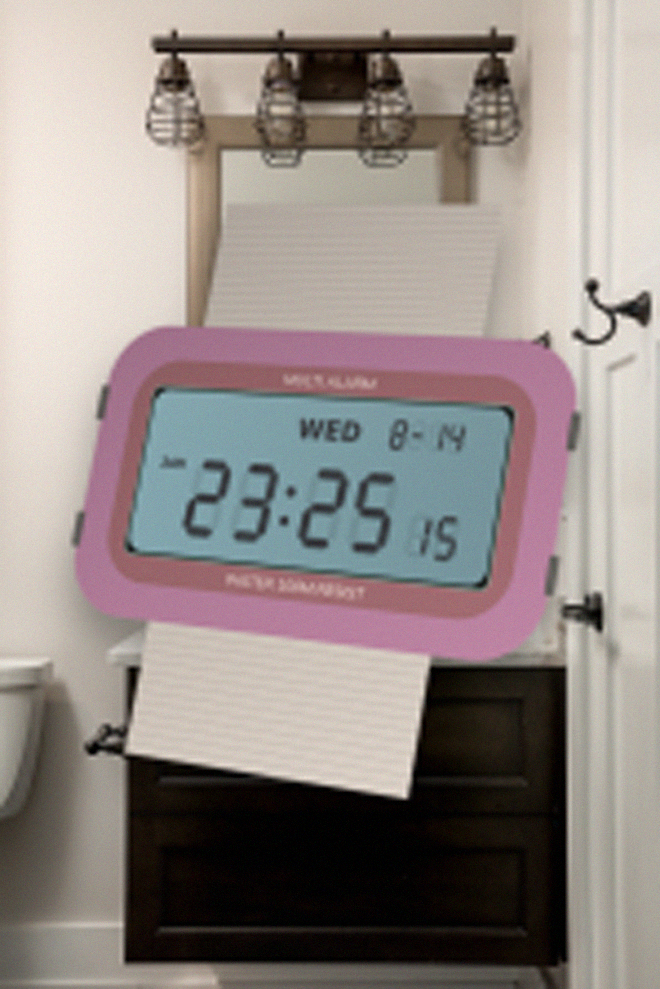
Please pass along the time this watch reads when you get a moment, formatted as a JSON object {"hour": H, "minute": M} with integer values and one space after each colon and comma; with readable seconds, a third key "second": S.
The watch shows {"hour": 23, "minute": 25, "second": 15}
